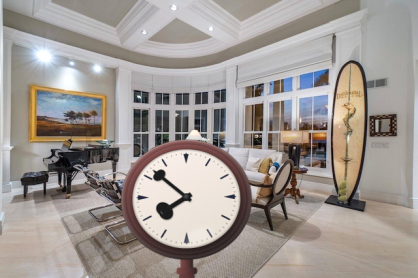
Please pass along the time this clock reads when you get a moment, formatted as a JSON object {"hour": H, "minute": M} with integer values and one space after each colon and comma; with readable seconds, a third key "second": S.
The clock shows {"hour": 7, "minute": 52}
